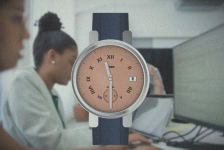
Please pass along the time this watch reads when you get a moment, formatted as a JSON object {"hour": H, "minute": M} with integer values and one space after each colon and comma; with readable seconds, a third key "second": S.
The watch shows {"hour": 11, "minute": 30}
